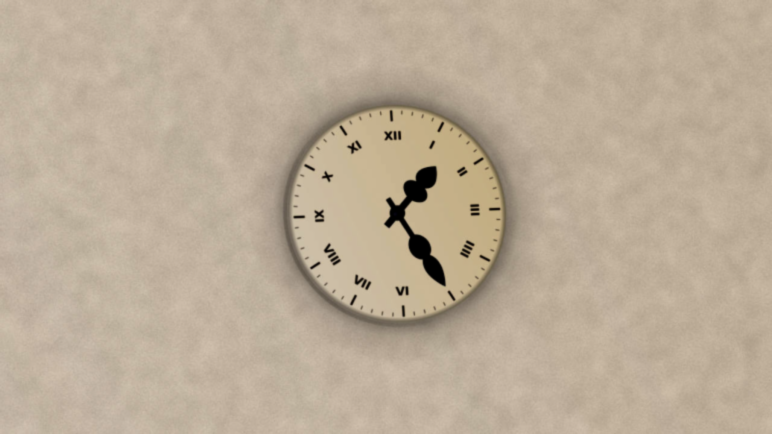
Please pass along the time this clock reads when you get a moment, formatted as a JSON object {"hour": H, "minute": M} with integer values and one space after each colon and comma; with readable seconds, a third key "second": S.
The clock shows {"hour": 1, "minute": 25}
